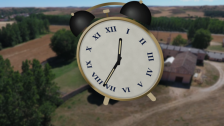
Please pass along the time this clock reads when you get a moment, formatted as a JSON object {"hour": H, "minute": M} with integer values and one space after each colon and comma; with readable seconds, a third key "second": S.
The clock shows {"hour": 12, "minute": 37}
